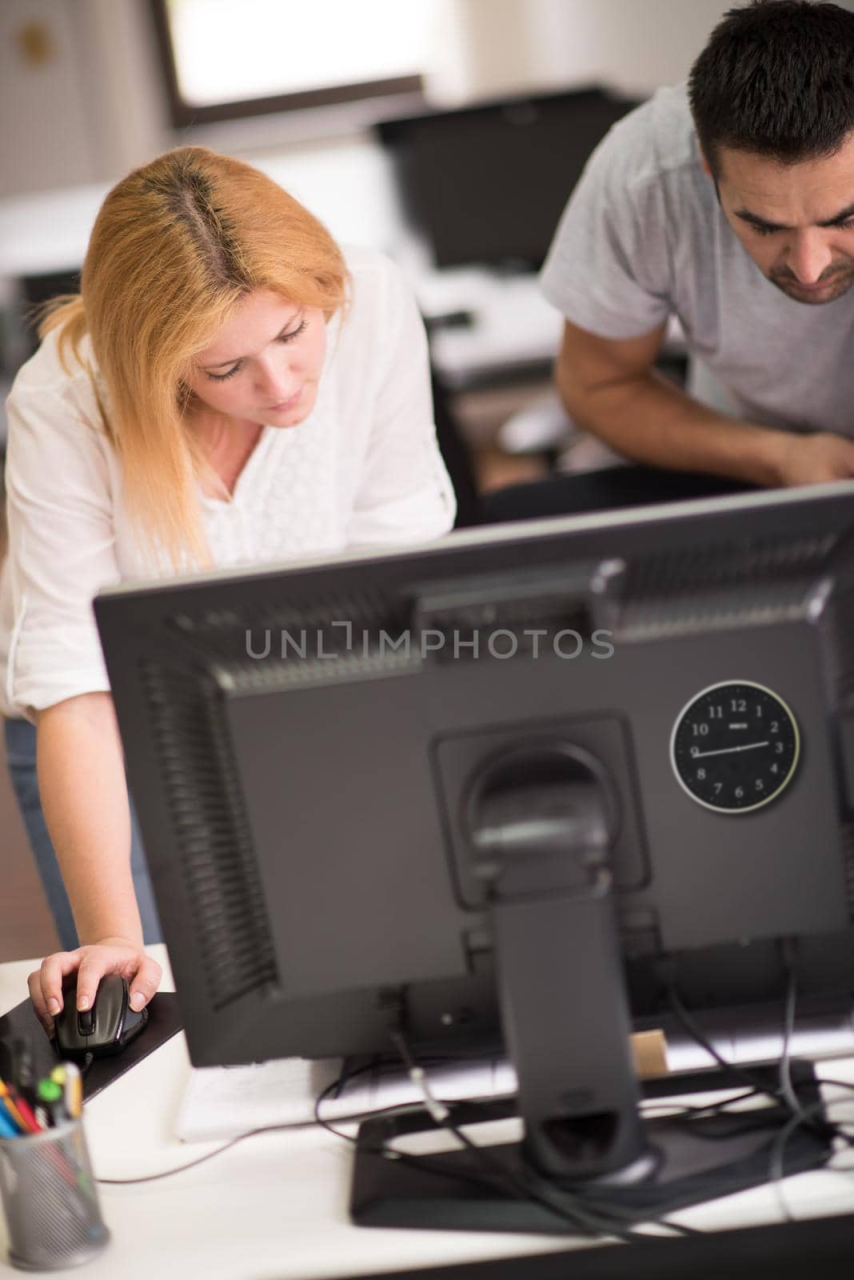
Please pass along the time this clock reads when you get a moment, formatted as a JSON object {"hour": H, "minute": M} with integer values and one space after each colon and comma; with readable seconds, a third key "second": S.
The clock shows {"hour": 2, "minute": 44}
